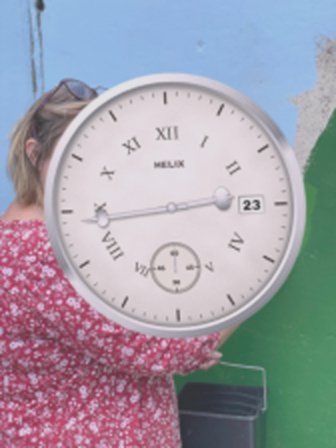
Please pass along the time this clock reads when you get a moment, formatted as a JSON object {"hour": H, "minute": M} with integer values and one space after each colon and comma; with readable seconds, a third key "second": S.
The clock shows {"hour": 2, "minute": 44}
